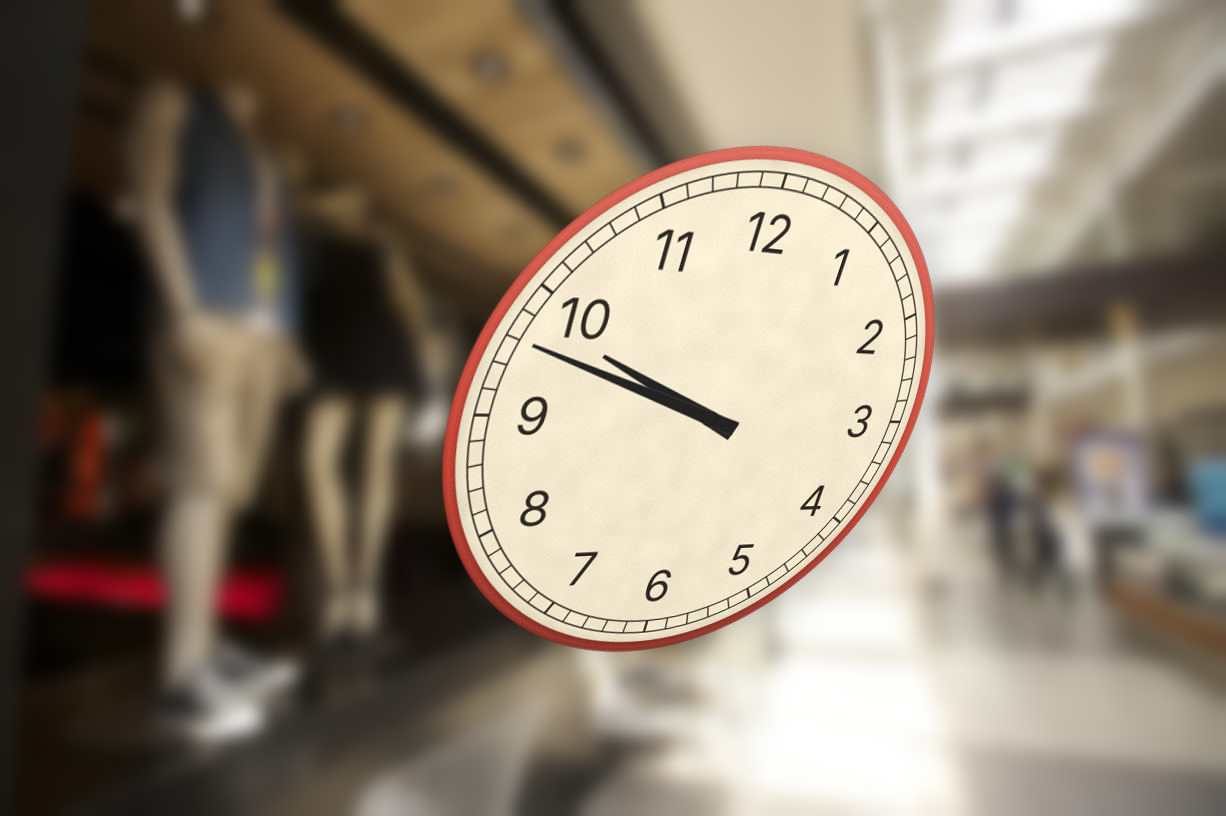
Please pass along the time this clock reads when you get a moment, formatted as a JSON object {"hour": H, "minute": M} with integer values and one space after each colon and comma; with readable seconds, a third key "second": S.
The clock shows {"hour": 9, "minute": 48}
